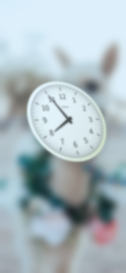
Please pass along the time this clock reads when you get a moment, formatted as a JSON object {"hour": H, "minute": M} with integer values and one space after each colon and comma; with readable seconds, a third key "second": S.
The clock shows {"hour": 7, "minute": 55}
